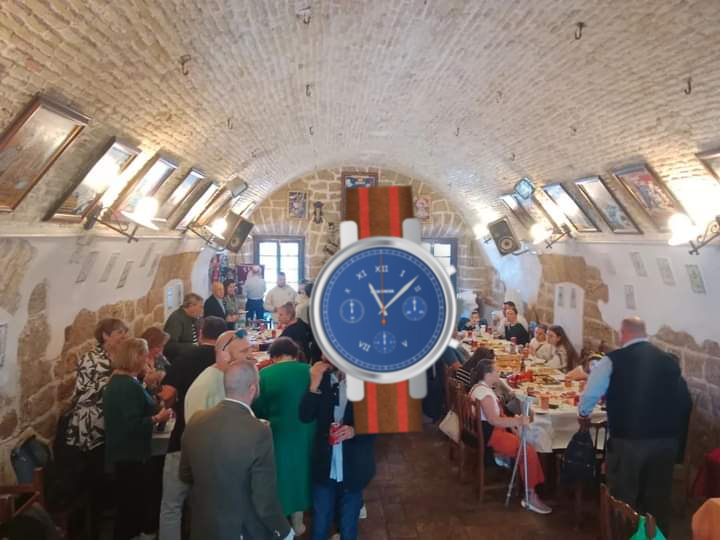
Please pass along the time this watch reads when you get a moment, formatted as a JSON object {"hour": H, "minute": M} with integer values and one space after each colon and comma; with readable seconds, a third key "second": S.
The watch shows {"hour": 11, "minute": 8}
